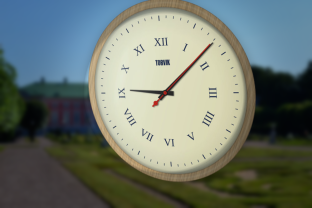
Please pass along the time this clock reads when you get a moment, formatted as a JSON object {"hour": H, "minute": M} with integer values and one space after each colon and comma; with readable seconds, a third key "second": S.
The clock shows {"hour": 9, "minute": 8, "second": 8}
